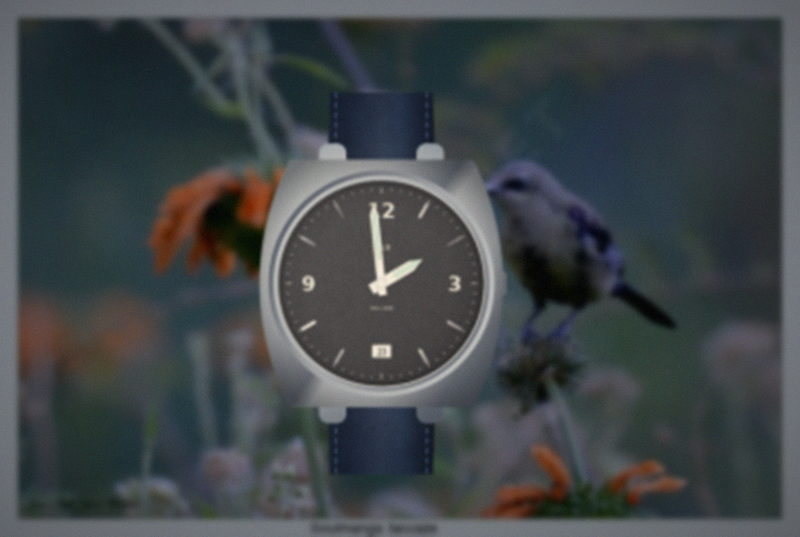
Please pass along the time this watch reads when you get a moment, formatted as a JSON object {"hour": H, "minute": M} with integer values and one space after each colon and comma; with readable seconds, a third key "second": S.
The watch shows {"hour": 1, "minute": 59}
